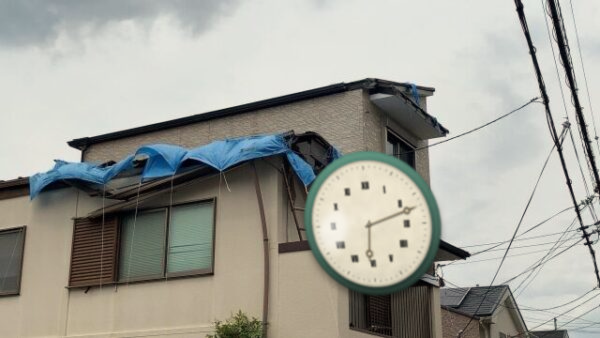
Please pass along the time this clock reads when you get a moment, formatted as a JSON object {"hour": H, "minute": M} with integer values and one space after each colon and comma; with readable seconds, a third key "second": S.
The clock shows {"hour": 6, "minute": 12}
